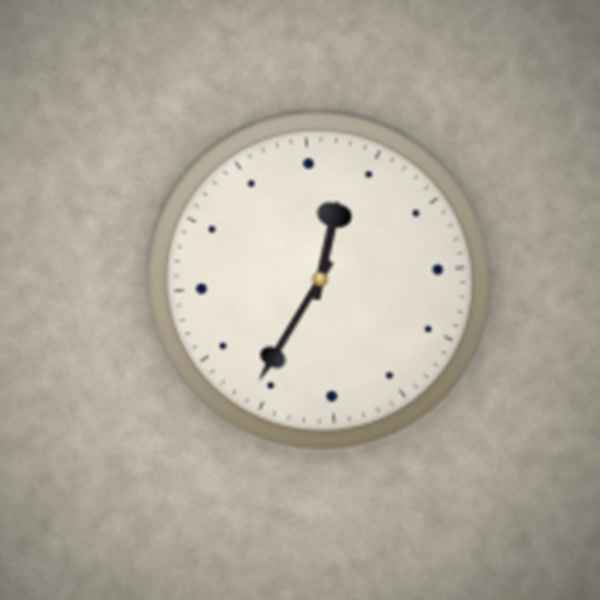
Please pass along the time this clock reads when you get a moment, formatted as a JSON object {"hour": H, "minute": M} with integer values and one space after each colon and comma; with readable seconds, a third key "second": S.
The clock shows {"hour": 12, "minute": 36}
